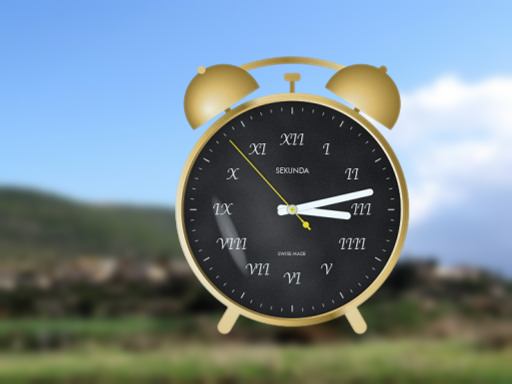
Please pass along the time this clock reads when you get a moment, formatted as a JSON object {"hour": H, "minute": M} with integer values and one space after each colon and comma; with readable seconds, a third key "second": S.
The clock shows {"hour": 3, "minute": 12, "second": 53}
